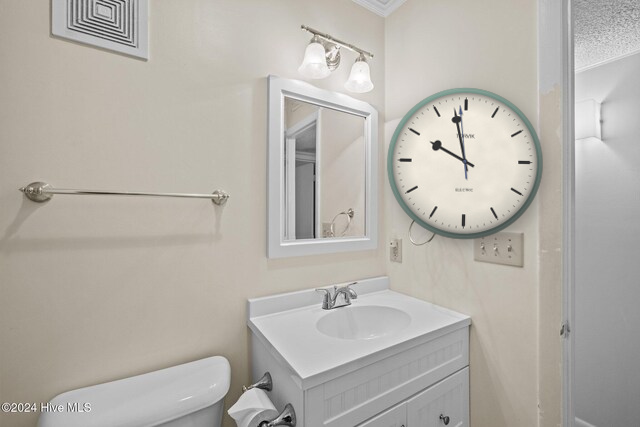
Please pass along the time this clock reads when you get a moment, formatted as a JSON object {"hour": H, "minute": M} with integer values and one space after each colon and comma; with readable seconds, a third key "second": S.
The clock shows {"hour": 9, "minute": 57, "second": 59}
